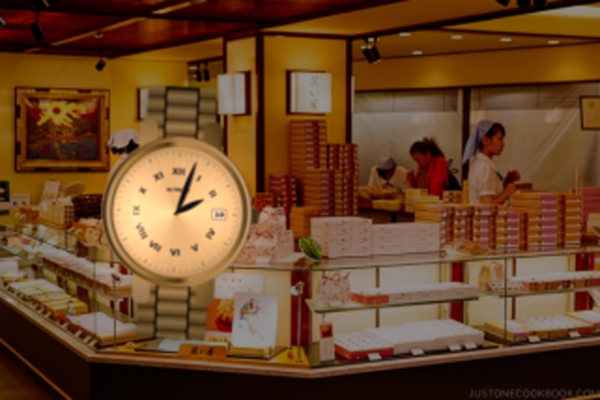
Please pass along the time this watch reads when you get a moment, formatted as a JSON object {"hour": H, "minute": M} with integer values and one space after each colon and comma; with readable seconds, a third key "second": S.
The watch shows {"hour": 2, "minute": 3}
